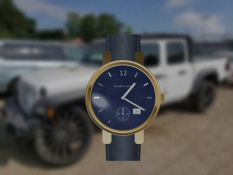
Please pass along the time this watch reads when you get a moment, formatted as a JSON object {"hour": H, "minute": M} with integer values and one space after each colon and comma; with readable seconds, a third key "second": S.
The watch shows {"hour": 1, "minute": 20}
